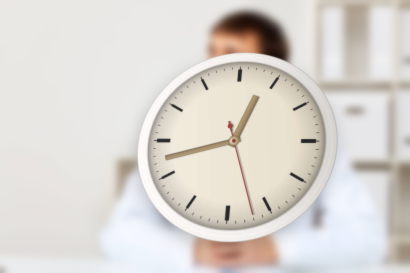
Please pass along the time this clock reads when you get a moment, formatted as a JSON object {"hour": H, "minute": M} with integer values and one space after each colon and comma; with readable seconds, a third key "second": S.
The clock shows {"hour": 12, "minute": 42, "second": 27}
